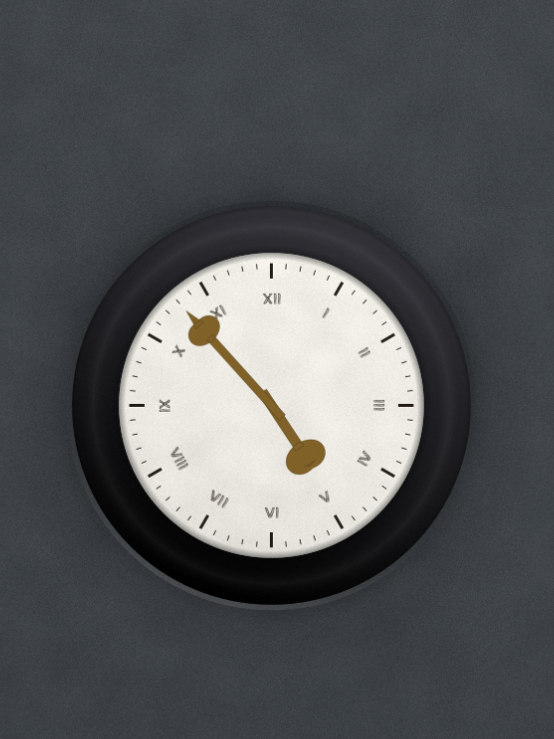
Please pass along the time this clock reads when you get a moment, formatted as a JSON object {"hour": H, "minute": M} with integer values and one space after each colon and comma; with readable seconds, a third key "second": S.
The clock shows {"hour": 4, "minute": 53}
